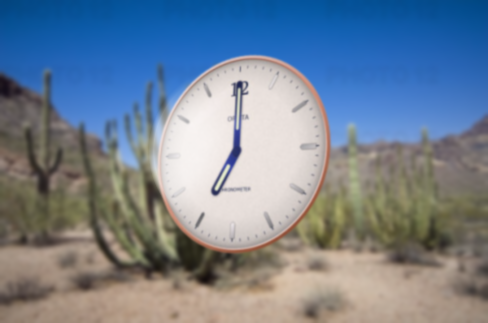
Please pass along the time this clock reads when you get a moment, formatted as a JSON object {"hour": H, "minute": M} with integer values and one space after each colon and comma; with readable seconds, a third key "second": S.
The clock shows {"hour": 7, "minute": 0}
